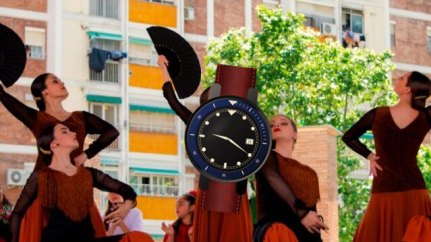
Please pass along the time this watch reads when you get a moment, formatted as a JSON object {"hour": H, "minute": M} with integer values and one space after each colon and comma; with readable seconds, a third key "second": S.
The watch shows {"hour": 9, "minute": 20}
